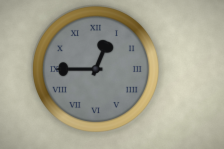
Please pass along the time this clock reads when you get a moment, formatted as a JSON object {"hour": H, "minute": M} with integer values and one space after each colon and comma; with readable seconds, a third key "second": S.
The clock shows {"hour": 12, "minute": 45}
